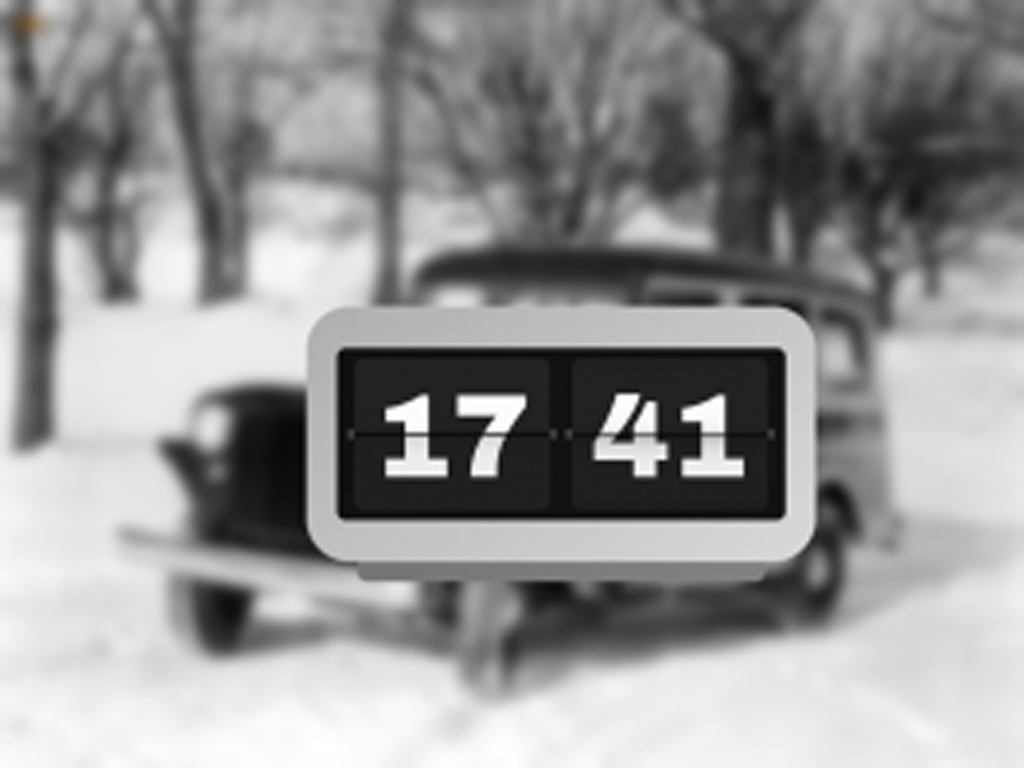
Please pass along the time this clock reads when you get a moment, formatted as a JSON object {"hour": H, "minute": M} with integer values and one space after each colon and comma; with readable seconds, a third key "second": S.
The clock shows {"hour": 17, "minute": 41}
